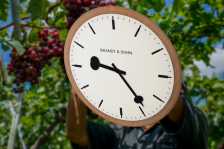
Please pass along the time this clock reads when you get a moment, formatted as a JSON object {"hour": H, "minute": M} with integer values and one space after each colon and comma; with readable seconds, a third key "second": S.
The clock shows {"hour": 9, "minute": 24}
